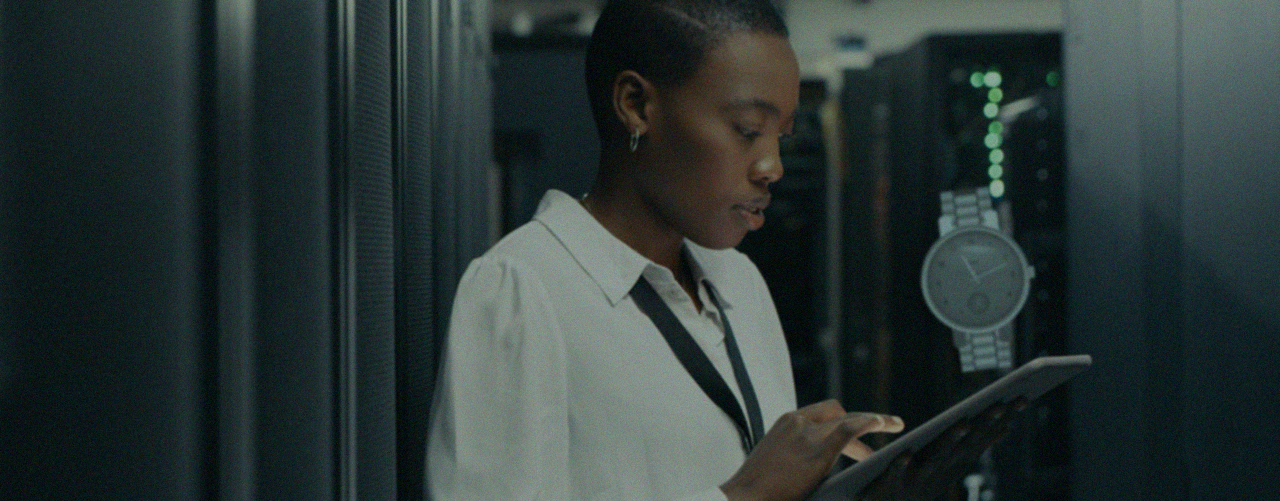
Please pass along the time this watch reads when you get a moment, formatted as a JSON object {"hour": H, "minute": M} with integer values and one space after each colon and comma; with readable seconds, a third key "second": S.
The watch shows {"hour": 11, "minute": 12}
